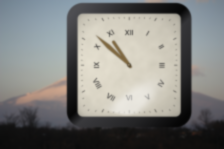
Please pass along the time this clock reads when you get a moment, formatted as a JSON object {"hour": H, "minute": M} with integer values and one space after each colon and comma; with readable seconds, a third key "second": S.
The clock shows {"hour": 10, "minute": 52}
